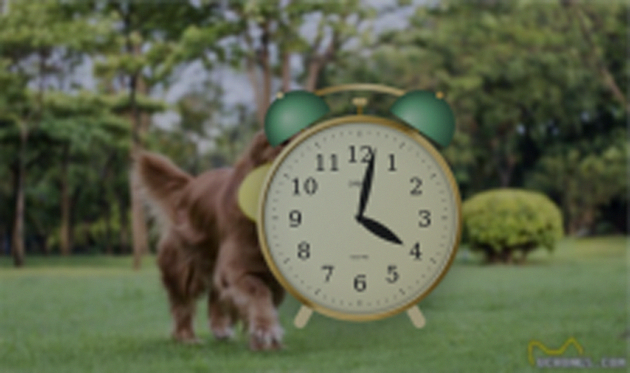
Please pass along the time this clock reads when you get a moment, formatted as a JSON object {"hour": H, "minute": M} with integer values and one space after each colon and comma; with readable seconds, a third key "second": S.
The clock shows {"hour": 4, "minute": 2}
